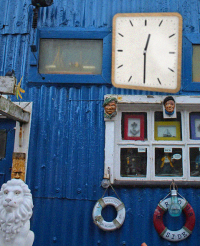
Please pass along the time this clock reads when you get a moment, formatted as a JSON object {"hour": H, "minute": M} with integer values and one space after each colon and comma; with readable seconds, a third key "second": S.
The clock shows {"hour": 12, "minute": 30}
